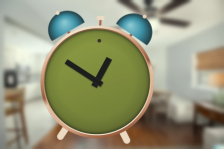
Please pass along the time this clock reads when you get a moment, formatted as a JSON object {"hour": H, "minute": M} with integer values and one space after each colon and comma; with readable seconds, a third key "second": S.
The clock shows {"hour": 12, "minute": 50}
